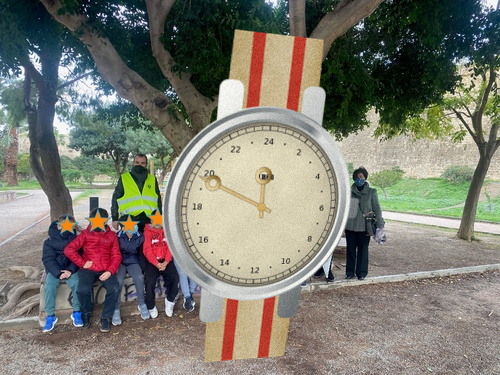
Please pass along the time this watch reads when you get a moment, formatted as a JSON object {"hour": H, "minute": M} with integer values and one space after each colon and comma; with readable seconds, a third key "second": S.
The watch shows {"hour": 23, "minute": 49}
